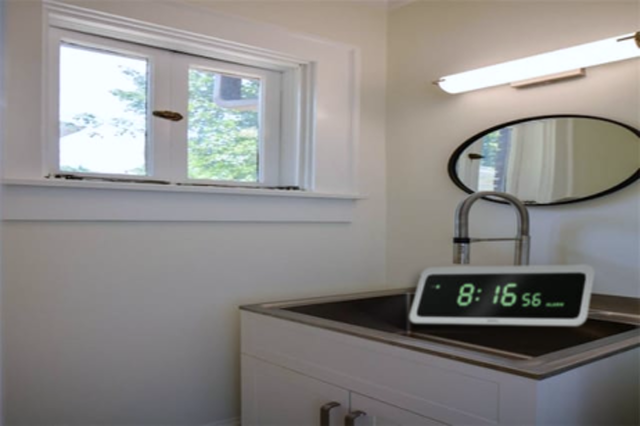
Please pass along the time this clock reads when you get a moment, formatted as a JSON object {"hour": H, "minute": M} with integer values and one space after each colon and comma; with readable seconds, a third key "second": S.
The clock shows {"hour": 8, "minute": 16, "second": 56}
